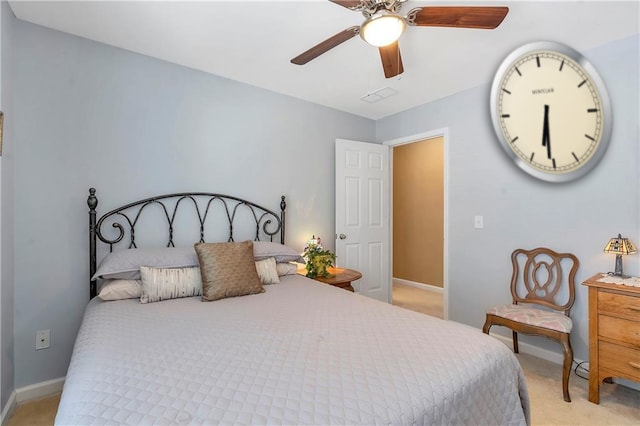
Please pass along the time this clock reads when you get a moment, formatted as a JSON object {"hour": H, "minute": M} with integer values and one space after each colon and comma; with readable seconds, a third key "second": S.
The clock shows {"hour": 6, "minute": 31}
